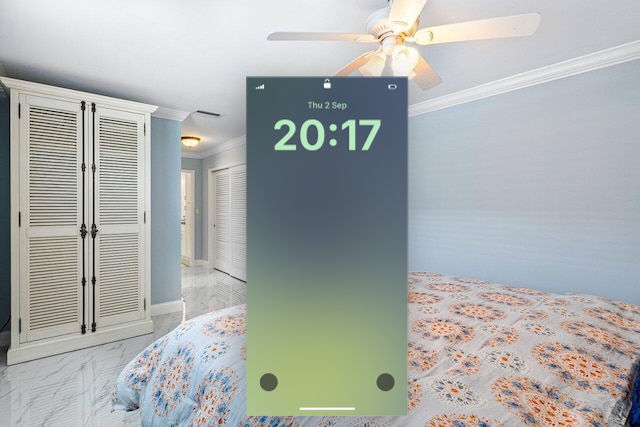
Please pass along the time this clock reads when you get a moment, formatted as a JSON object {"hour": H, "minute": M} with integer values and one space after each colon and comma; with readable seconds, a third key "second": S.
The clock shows {"hour": 20, "minute": 17}
